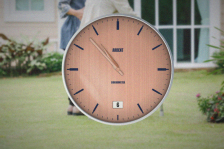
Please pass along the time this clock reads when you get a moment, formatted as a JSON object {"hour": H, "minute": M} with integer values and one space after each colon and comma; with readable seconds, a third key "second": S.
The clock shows {"hour": 10, "minute": 53}
